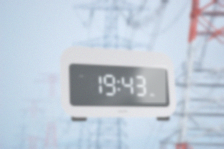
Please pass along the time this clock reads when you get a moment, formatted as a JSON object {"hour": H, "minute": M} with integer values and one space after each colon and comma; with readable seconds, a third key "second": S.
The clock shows {"hour": 19, "minute": 43}
